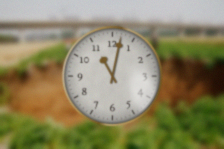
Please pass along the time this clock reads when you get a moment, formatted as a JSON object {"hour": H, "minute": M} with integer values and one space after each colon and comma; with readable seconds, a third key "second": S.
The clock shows {"hour": 11, "minute": 2}
